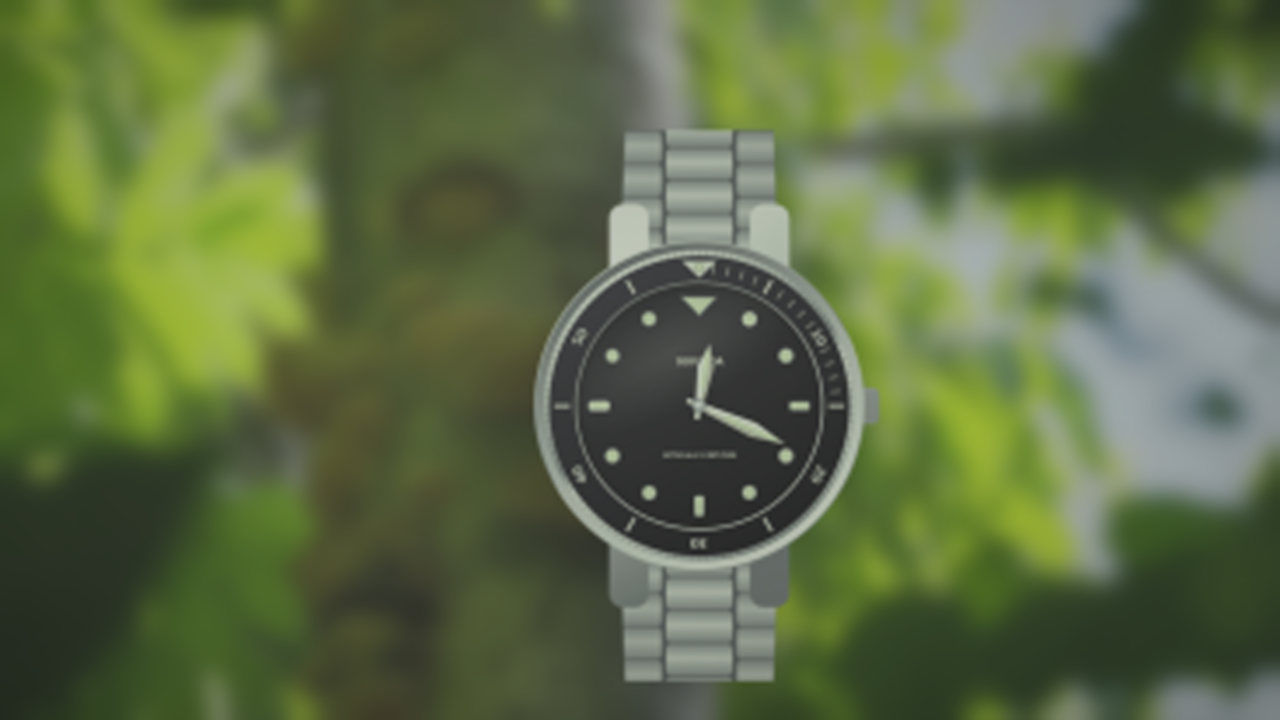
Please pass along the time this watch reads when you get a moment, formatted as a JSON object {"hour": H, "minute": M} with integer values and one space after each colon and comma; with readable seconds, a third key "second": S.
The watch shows {"hour": 12, "minute": 19}
